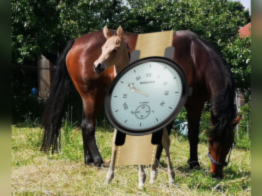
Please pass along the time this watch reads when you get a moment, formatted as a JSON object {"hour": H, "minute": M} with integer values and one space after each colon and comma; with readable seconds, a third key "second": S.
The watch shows {"hour": 9, "minute": 51}
